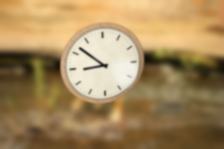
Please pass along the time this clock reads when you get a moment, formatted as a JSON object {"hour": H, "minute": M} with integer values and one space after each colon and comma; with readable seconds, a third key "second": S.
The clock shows {"hour": 8, "minute": 52}
